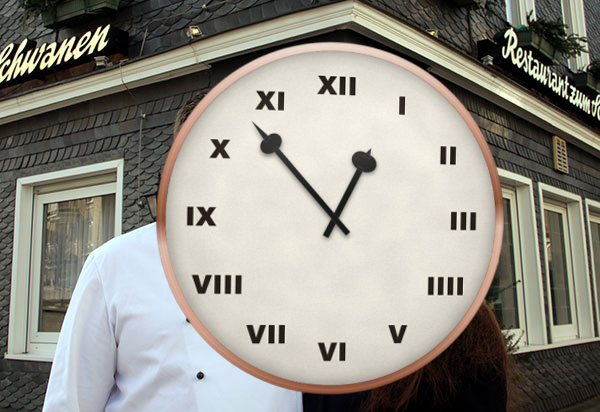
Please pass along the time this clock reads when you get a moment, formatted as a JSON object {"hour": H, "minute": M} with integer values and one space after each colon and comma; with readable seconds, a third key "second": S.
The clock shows {"hour": 12, "minute": 53}
